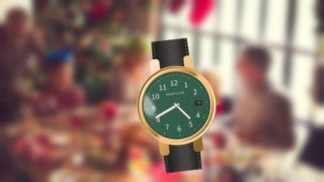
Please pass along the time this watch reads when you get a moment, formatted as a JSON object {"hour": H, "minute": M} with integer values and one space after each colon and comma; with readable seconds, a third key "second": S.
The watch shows {"hour": 4, "minute": 41}
